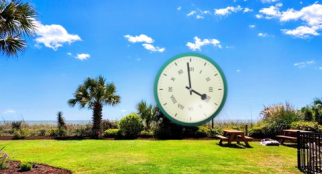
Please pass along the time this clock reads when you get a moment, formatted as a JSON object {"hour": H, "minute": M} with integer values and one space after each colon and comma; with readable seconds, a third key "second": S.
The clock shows {"hour": 3, "minute": 59}
